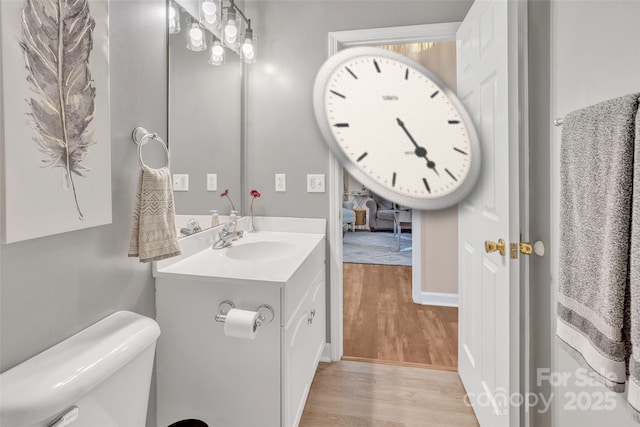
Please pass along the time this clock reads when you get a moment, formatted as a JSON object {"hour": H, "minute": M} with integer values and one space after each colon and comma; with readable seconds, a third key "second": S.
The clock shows {"hour": 5, "minute": 27}
